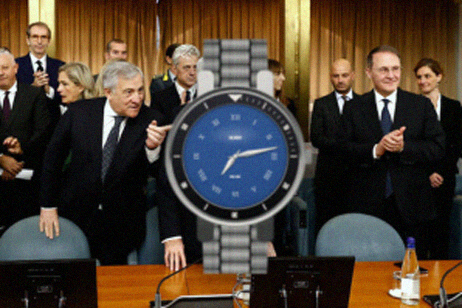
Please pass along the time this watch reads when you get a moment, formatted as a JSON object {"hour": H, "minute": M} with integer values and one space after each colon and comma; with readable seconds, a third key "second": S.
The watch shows {"hour": 7, "minute": 13}
